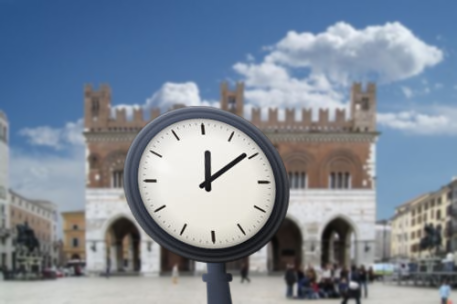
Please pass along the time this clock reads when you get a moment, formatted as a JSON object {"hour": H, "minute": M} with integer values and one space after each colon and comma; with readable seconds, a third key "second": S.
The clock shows {"hour": 12, "minute": 9}
